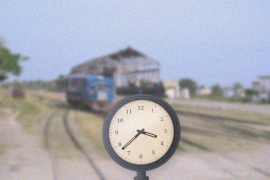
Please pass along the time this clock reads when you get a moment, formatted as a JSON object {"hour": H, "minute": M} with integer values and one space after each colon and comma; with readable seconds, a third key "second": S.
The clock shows {"hour": 3, "minute": 38}
